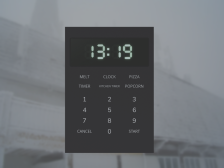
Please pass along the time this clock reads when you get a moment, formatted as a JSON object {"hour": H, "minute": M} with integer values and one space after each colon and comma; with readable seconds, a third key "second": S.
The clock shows {"hour": 13, "minute": 19}
